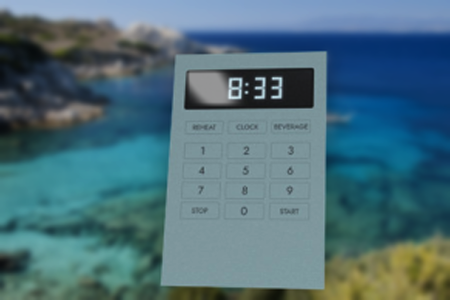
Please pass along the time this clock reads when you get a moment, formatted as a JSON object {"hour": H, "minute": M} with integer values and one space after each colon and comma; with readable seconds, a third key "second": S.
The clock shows {"hour": 8, "minute": 33}
